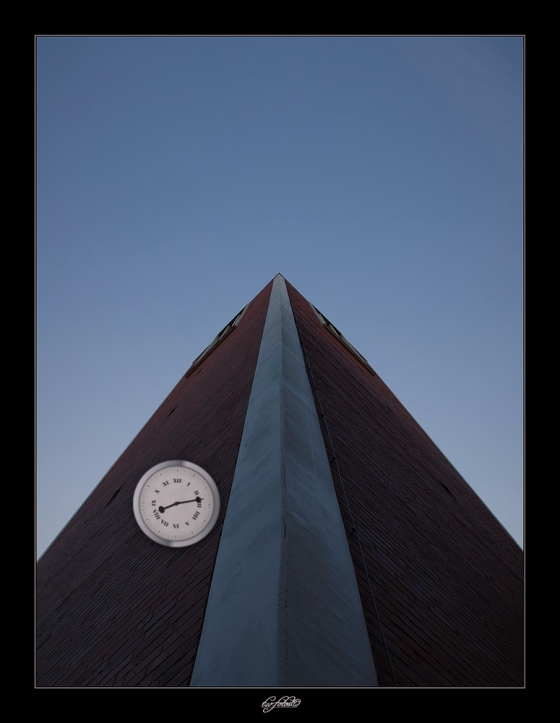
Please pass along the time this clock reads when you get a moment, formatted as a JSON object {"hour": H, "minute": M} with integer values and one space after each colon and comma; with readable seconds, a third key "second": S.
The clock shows {"hour": 8, "minute": 13}
